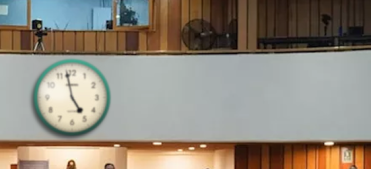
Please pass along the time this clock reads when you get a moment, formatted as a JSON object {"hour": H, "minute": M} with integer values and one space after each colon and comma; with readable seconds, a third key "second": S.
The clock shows {"hour": 4, "minute": 58}
